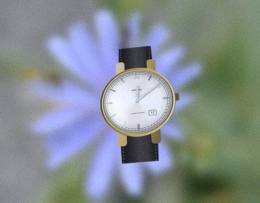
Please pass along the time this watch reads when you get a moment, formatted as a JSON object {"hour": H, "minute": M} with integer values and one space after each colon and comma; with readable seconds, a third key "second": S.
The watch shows {"hour": 12, "minute": 9}
